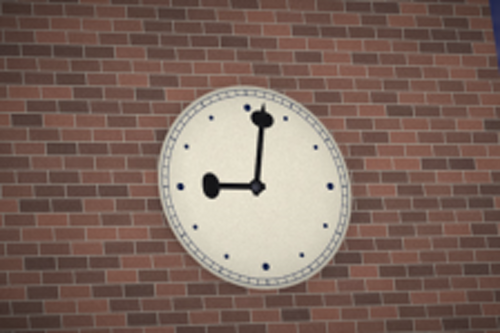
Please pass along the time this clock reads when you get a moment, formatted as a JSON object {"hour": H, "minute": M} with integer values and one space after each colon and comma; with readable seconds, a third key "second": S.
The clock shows {"hour": 9, "minute": 2}
